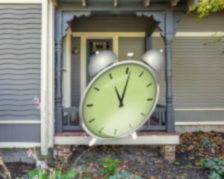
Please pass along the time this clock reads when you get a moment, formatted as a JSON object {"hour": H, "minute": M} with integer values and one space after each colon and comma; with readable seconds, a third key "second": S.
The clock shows {"hour": 11, "minute": 1}
